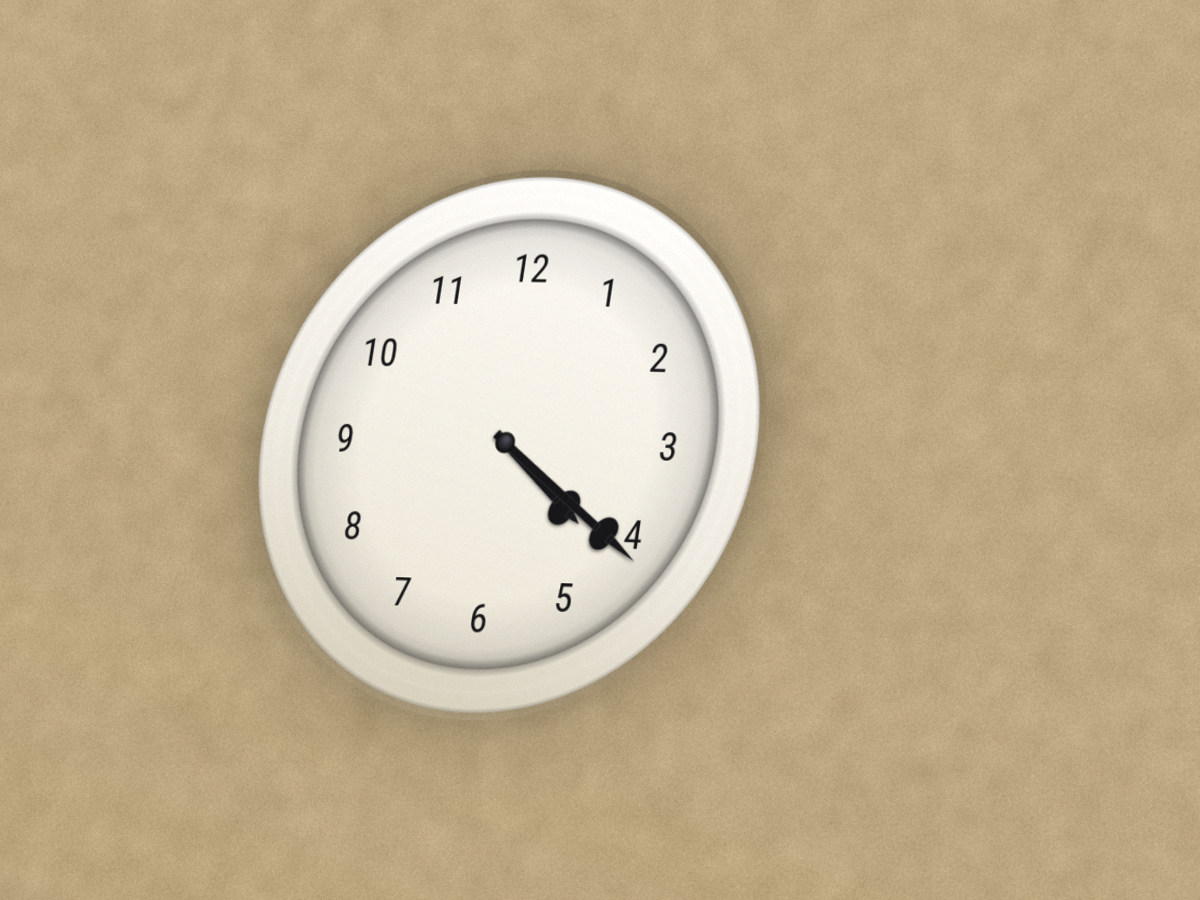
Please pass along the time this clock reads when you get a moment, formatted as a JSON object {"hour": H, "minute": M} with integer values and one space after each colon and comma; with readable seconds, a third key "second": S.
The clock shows {"hour": 4, "minute": 21}
